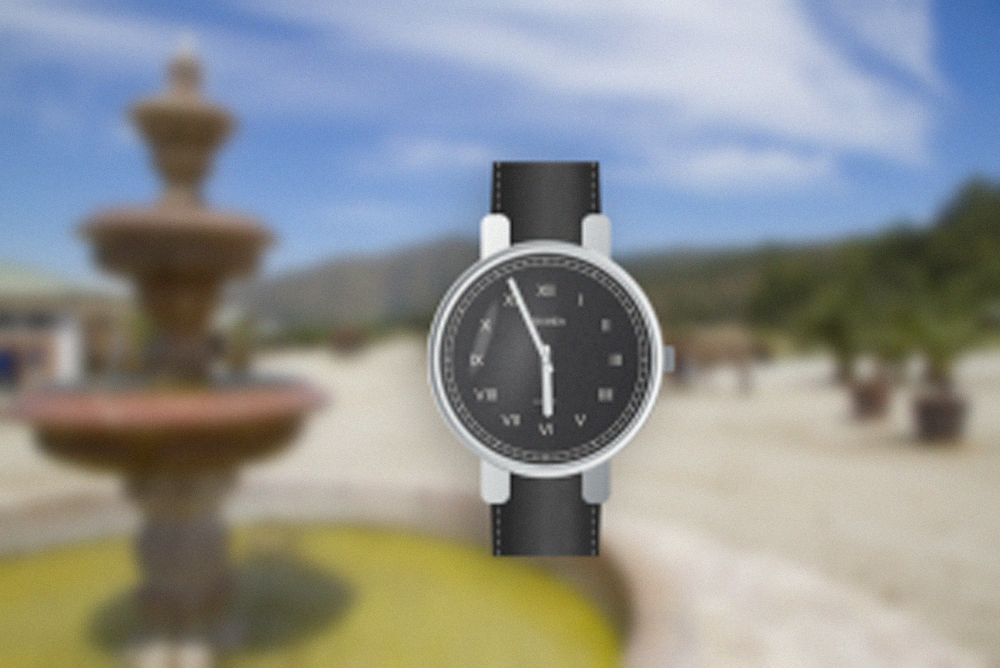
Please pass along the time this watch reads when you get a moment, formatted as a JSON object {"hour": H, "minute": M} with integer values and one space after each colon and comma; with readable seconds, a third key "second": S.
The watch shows {"hour": 5, "minute": 56}
